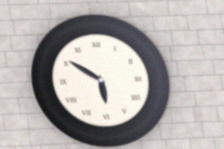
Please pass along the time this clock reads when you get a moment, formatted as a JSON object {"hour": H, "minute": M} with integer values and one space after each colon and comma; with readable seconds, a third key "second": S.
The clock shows {"hour": 5, "minute": 51}
